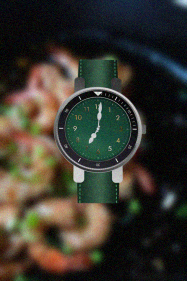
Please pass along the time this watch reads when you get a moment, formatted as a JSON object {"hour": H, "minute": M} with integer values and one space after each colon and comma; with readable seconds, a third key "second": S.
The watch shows {"hour": 7, "minute": 1}
